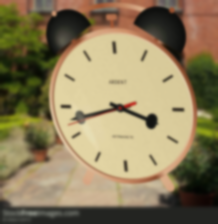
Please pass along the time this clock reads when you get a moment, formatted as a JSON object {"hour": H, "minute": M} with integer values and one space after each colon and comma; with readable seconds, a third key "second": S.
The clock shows {"hour": 3, "minute": 42, "second": 42}
